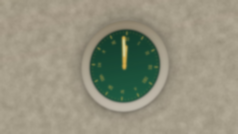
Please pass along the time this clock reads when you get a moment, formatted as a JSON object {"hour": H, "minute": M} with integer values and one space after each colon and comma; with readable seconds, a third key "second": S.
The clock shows {"hour": 11, "minute": 59}
